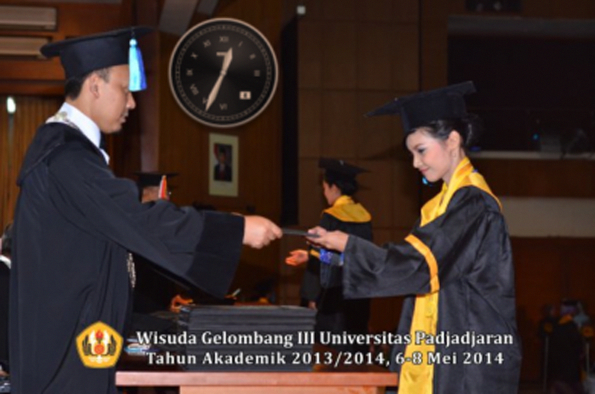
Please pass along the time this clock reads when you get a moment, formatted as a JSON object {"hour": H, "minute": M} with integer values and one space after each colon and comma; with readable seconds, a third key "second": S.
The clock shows {"hour": 12, "minute": 34}
